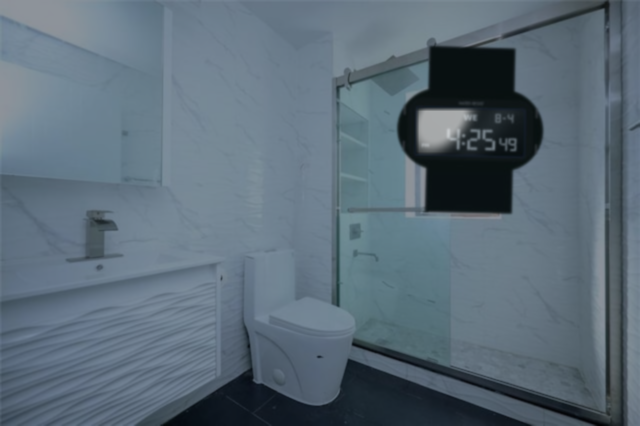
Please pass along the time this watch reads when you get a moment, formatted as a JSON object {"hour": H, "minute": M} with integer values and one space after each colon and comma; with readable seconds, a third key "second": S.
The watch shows {"hour": 4, "minute": 25, "second": 49}
